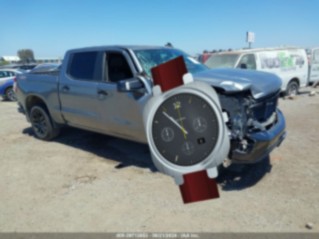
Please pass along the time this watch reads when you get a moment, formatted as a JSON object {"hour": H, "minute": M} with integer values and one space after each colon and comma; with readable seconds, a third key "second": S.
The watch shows {"hour": 10, "minute": 54}
